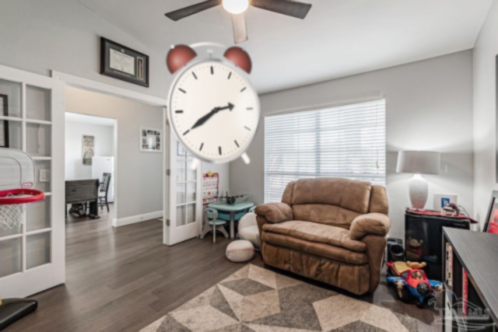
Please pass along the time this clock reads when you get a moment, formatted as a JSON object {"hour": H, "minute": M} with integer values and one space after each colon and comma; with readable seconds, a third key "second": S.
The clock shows {"hour": 2, "minute": 40}
